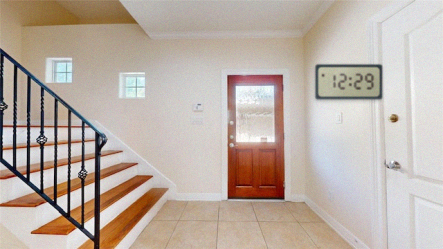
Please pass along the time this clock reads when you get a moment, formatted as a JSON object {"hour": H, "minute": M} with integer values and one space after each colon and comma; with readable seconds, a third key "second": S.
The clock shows {"hour": 12, "minute": 29}
